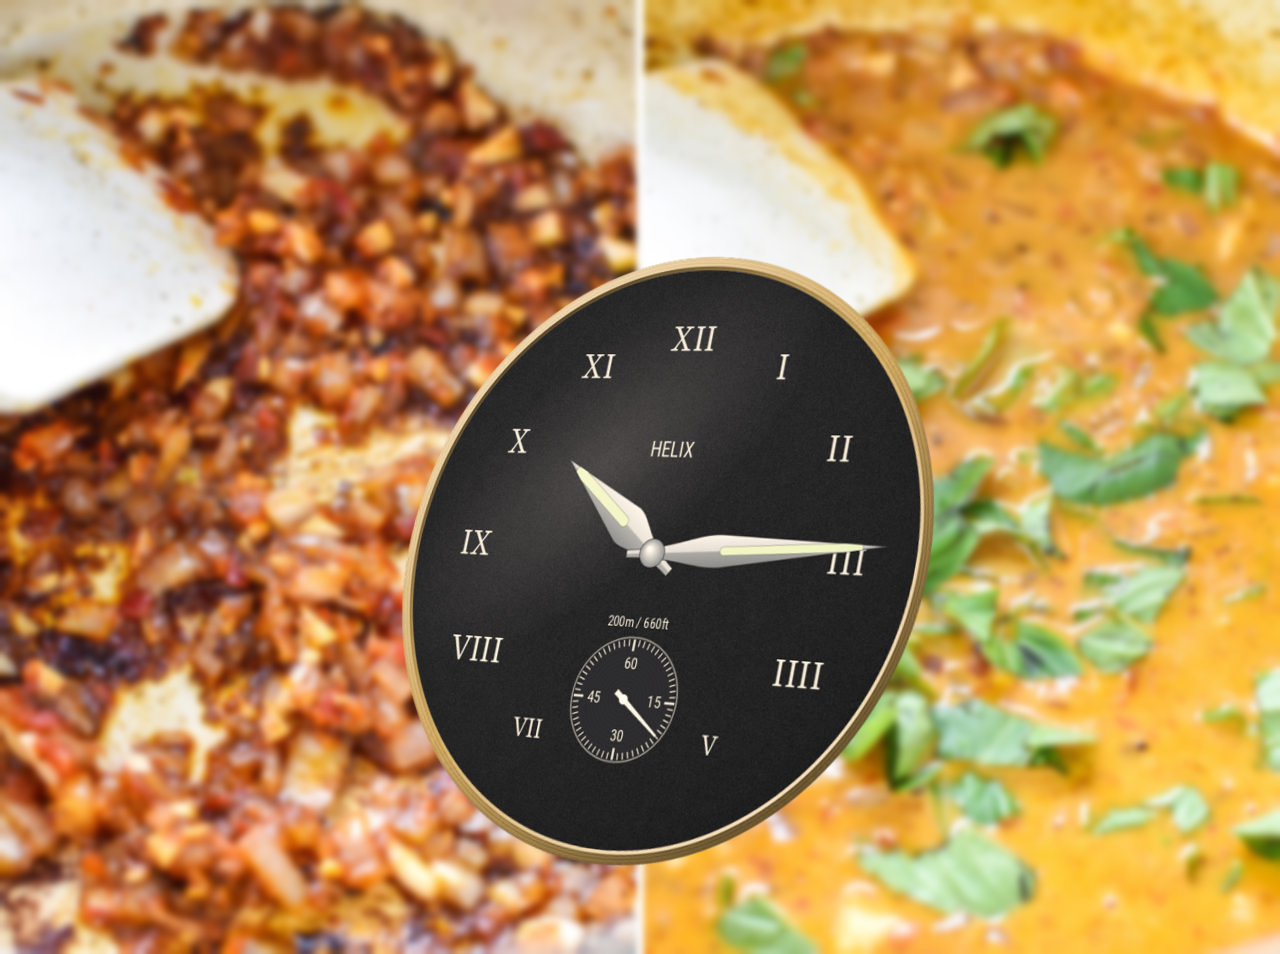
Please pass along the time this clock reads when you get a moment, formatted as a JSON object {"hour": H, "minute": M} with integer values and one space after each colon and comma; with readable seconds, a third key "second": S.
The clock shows {"hour": 10, "minute": 14, "second": 21}
